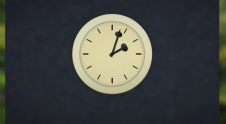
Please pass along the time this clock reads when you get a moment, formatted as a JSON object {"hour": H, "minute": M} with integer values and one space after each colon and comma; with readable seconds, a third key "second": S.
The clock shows {"hour": 2, "minute": 3}
